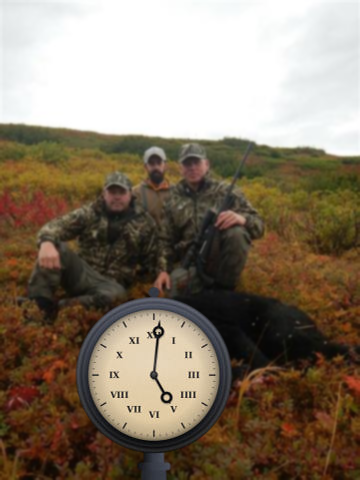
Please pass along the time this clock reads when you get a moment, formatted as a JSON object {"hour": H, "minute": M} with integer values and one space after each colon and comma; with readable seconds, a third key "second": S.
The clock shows {"hour": 5, "minute": 1}
